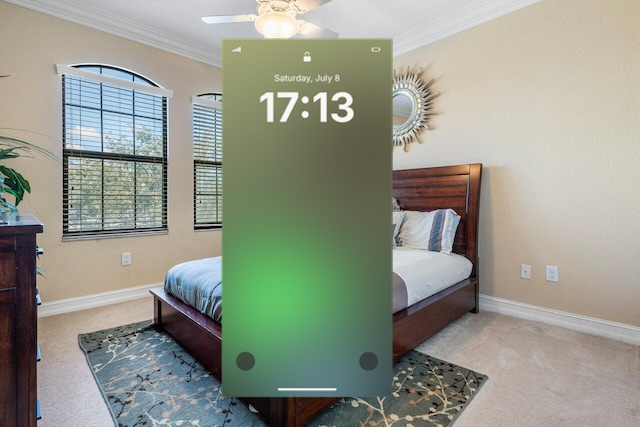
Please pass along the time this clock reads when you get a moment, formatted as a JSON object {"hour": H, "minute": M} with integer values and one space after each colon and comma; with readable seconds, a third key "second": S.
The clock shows {"hour": 17, "minute": 13}
